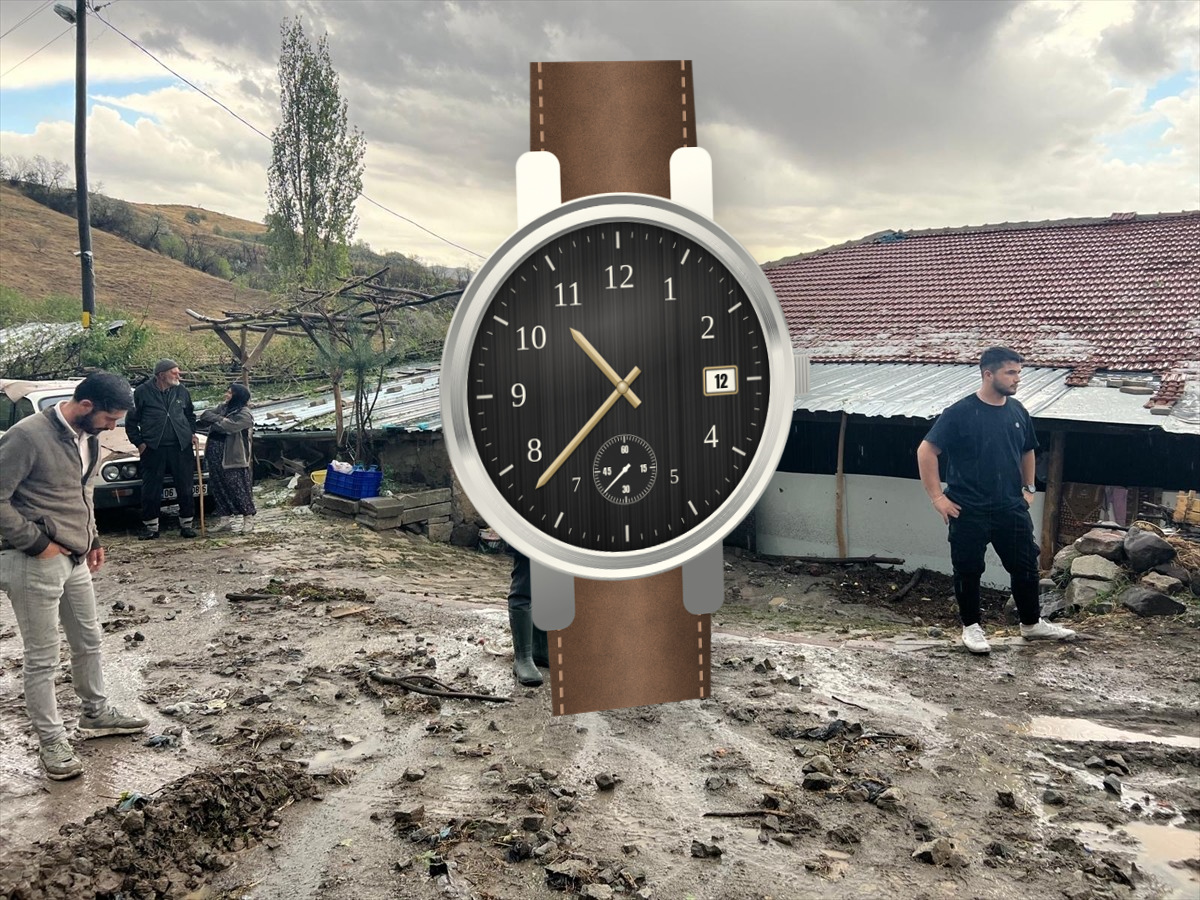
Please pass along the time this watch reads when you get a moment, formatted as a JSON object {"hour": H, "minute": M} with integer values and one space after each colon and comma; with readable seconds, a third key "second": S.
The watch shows {"hour": 10, "minute": 37, "second": 38}
